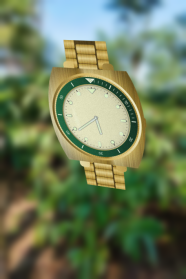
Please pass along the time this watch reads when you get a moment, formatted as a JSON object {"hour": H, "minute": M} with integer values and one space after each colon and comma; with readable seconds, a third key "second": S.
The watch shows {"hour": 5, "minute": 39}
